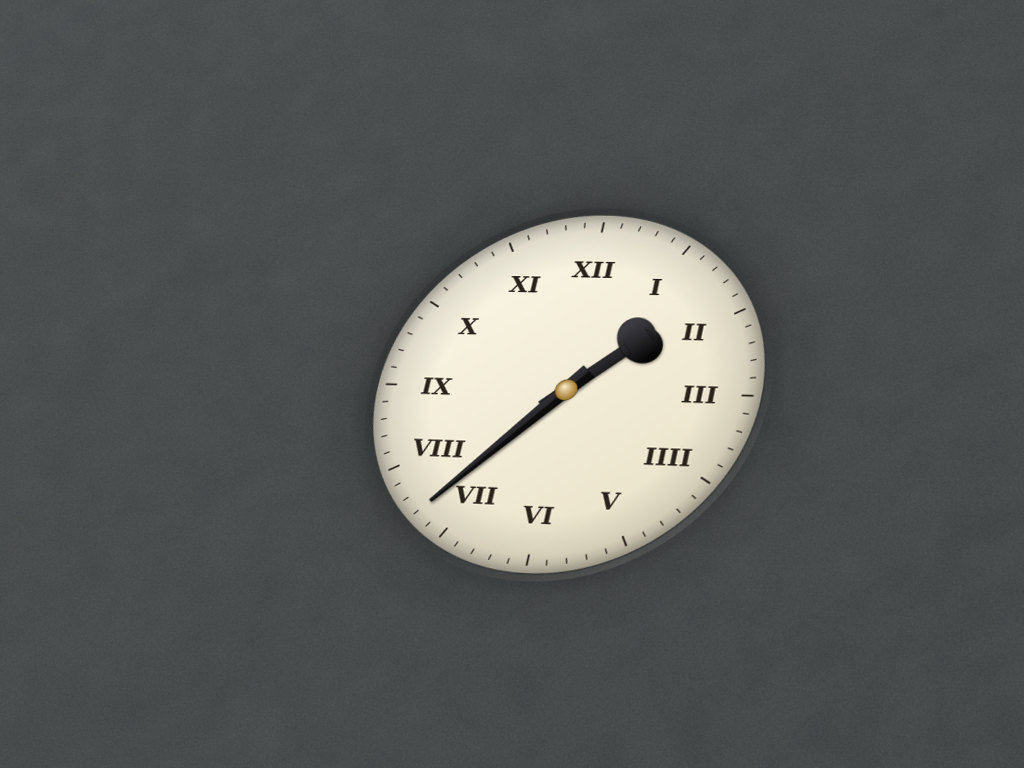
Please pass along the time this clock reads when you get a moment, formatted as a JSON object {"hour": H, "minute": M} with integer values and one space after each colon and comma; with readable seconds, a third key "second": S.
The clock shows {"hour": 1, "minute": 37}
